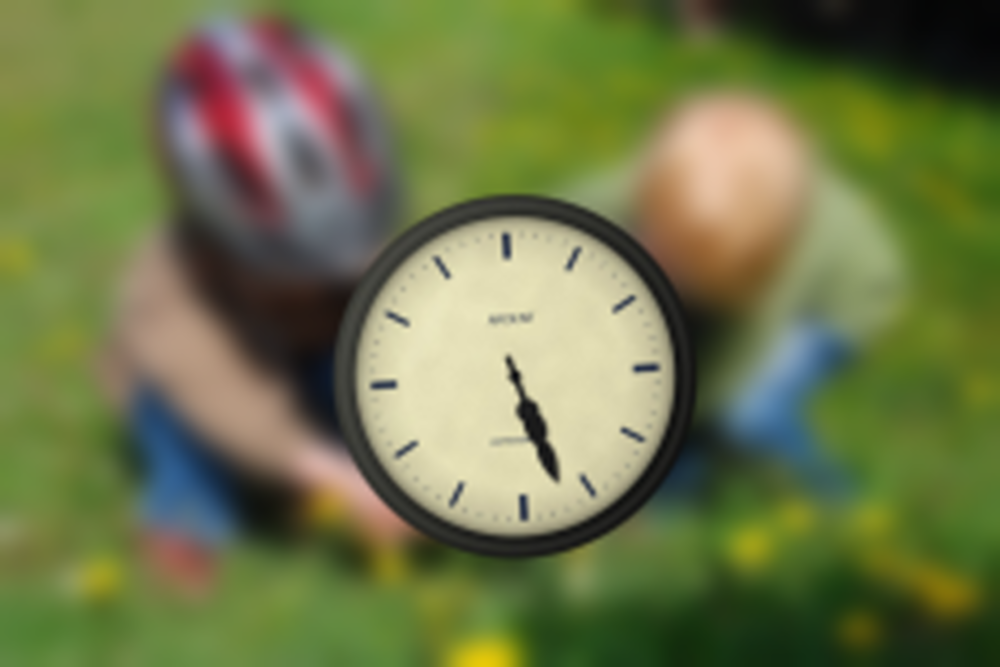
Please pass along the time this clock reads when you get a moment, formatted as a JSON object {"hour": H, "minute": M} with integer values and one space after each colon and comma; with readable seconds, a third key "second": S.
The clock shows {"hour": 5, "minute": 27}
